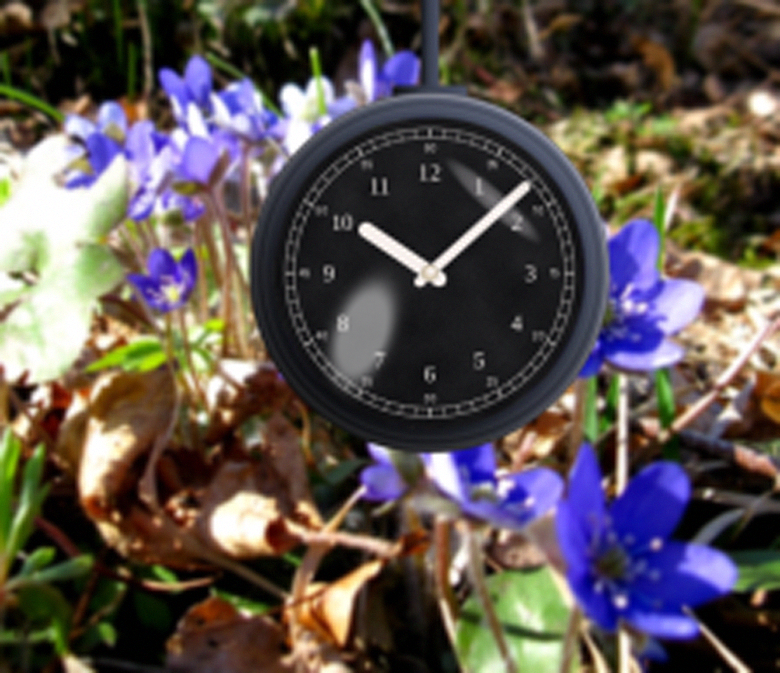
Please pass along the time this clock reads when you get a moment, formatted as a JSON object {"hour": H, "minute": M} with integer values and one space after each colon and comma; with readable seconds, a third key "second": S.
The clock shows {"hour": 10, "minute": 8}
